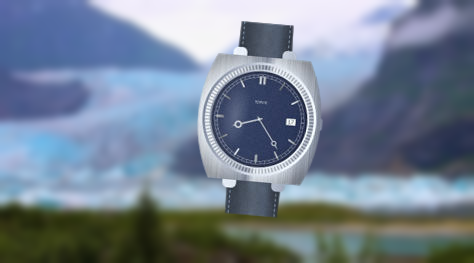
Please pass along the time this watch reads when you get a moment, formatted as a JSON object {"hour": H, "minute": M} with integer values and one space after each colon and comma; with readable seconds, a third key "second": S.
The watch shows {"hour": 8, "minute": 24}
